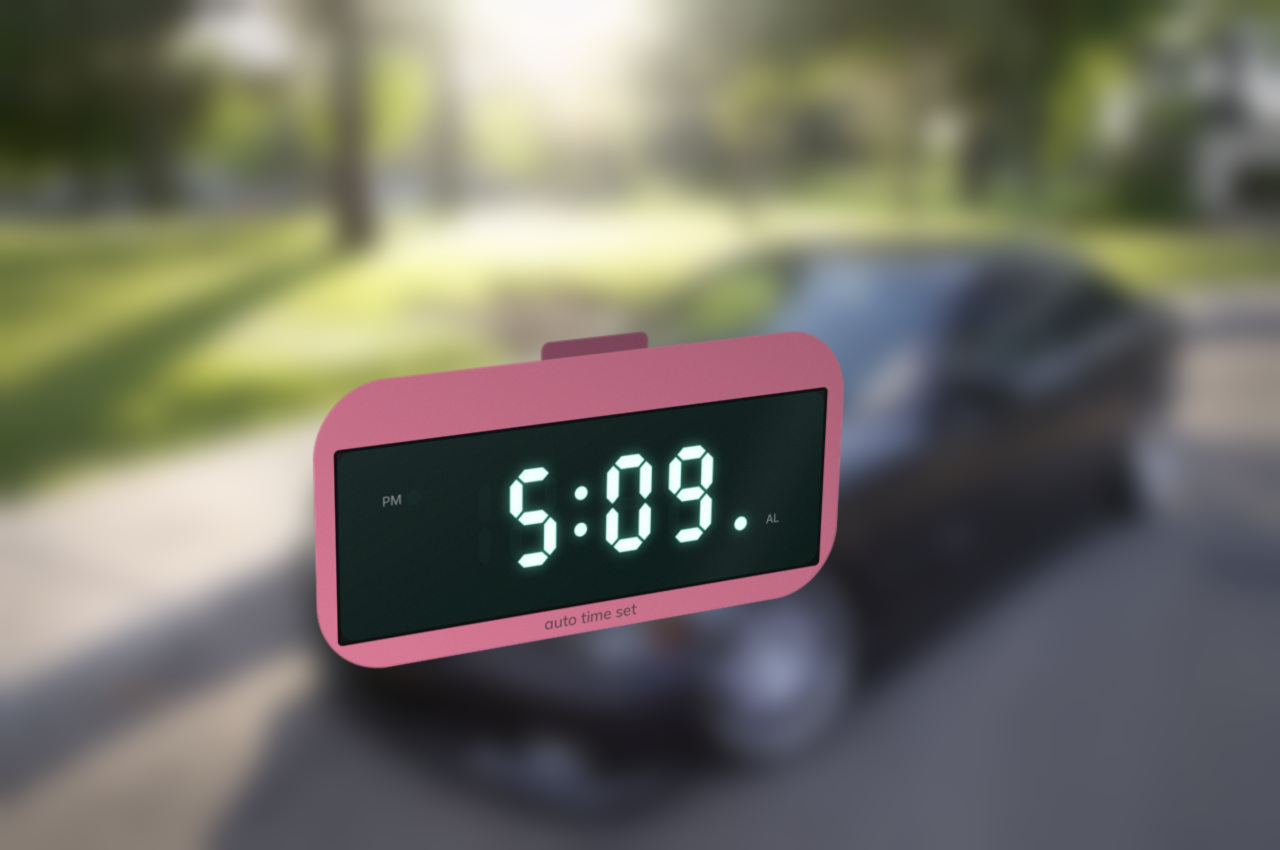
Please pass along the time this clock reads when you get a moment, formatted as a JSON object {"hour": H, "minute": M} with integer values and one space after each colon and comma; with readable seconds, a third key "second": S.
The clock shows {"hour": 5, "minute": 9}
